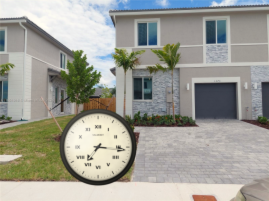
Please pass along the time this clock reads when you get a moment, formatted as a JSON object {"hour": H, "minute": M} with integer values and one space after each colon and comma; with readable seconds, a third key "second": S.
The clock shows {"hour": 7, "minute": 16}
